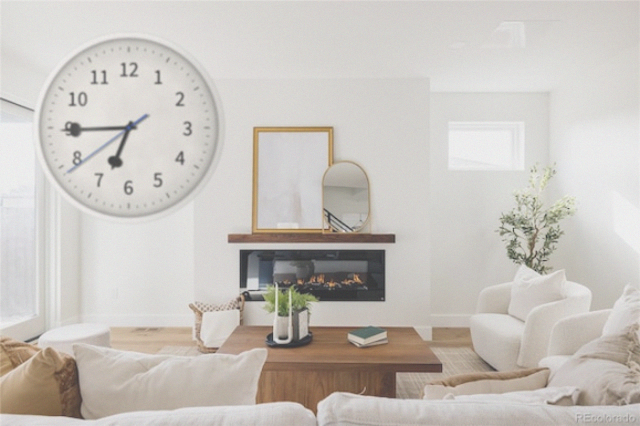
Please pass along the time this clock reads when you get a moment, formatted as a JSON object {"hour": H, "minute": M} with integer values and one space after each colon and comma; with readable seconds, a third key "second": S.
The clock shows {"hour": 6, "minute": 44, "second": 39}
